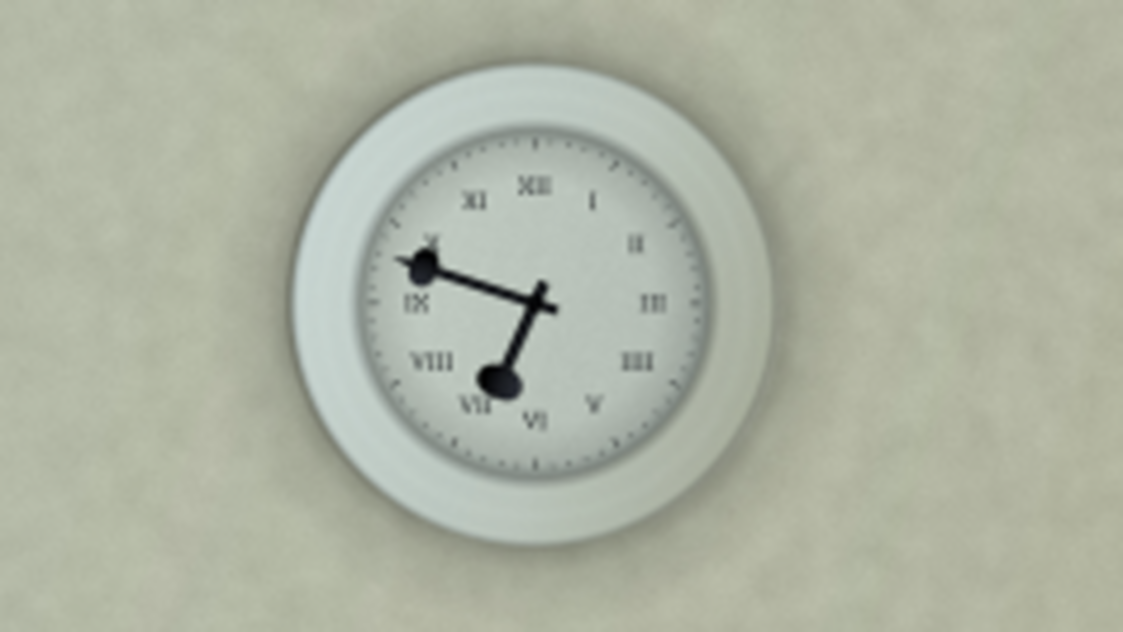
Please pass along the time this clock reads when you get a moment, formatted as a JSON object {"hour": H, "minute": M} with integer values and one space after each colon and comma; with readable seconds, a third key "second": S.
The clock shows {"hour": 6, "minute": 48}
